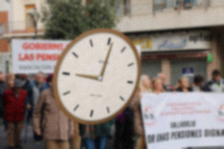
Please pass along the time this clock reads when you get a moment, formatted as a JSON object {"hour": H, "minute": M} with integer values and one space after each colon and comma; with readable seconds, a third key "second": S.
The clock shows {"hour": 9, "minute": 1}
